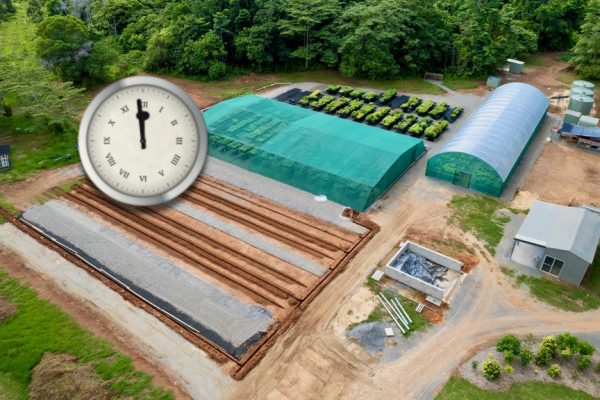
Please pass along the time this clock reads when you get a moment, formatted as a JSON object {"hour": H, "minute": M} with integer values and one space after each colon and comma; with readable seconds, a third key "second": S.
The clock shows {"hour": 11, "minute": 59}
